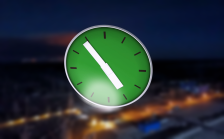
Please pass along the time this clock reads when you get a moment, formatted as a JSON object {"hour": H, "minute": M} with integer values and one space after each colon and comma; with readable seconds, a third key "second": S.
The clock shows {"hour": 4, "minute": 54}
